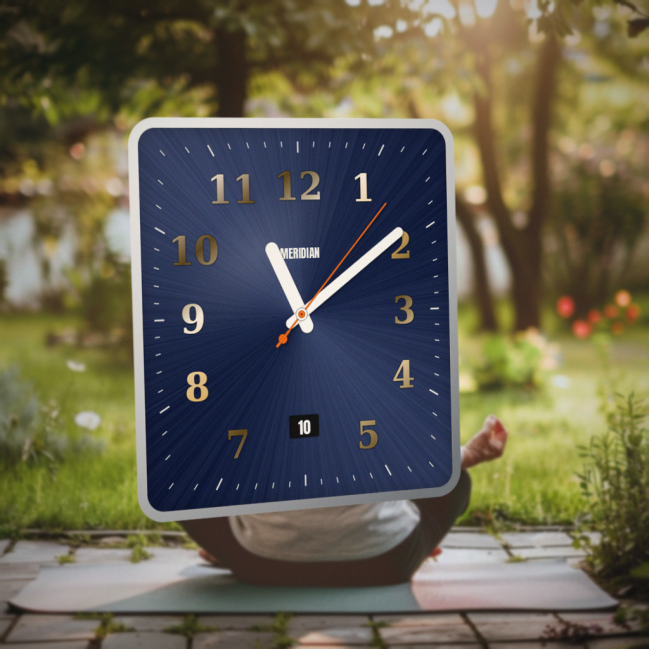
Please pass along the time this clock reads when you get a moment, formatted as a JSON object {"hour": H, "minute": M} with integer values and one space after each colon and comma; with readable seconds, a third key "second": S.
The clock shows {"hour": 11, "minute": 9, "second": 7}
